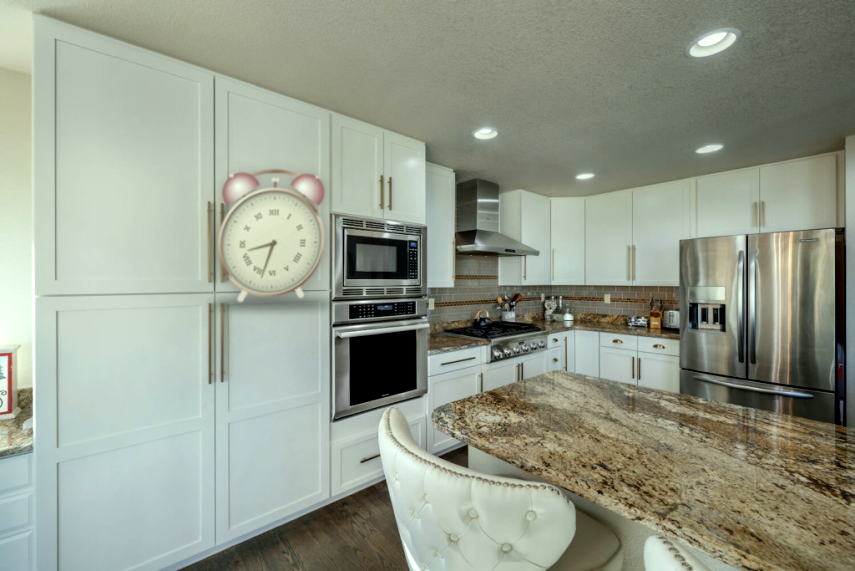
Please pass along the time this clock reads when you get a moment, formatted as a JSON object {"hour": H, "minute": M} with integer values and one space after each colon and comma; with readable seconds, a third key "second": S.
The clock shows {"hour": 8, "minute": 33}
